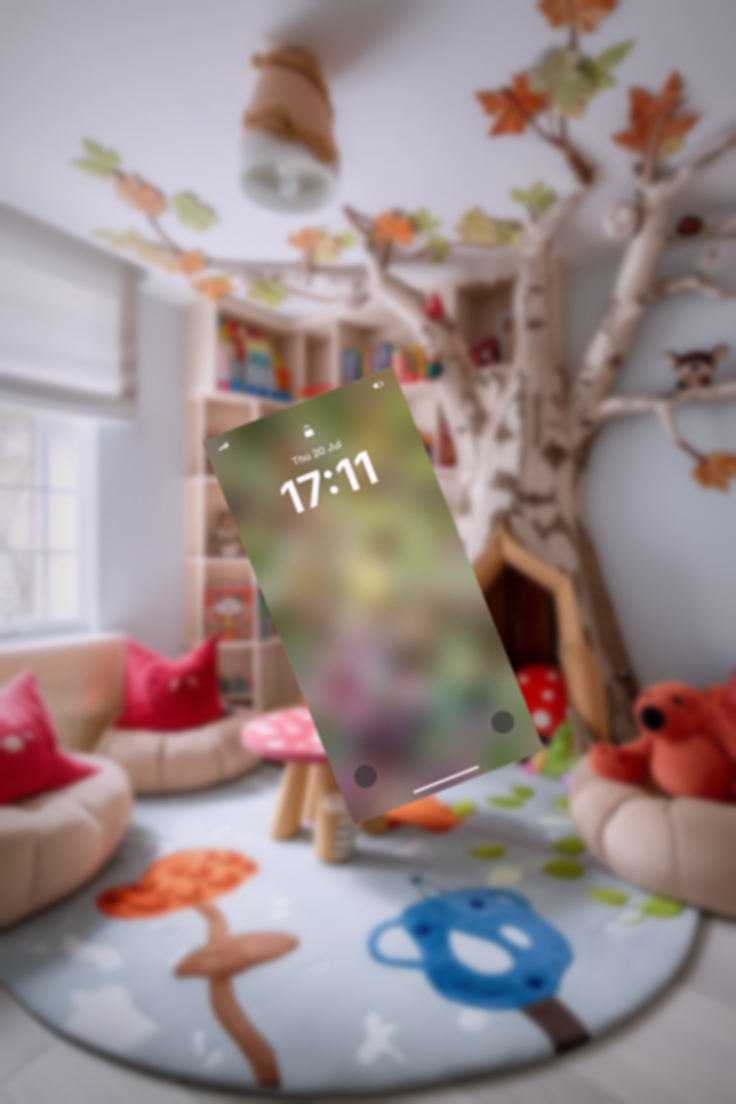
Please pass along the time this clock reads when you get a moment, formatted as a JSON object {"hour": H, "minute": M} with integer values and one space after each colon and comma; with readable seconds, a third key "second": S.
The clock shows {"hour": 17, "minute": 11}
